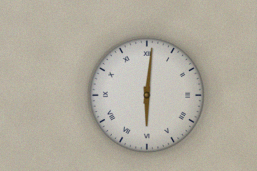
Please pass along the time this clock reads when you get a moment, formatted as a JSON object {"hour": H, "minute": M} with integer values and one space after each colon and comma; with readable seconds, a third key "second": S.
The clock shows {"hour": 6, "minute": 1}
